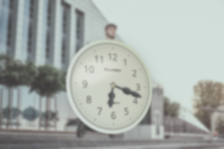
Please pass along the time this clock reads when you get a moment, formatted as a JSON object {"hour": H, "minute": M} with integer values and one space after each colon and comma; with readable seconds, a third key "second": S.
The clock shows {"hour": 6, "minute": 18}
